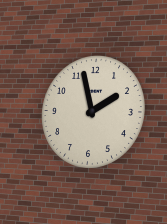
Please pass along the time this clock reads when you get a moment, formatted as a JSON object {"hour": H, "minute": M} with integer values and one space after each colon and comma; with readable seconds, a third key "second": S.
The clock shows {"hour": 1, "minute": 57}
